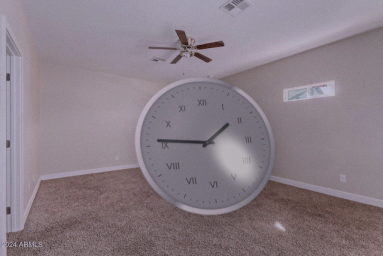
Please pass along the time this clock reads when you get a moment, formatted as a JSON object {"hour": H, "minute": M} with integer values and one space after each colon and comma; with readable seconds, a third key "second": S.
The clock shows {"hour": 1, "minute": 46}
